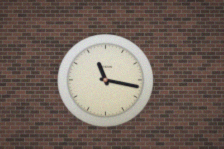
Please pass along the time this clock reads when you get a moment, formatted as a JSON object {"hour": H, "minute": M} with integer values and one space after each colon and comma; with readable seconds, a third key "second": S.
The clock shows {"hour": 11, "minute": 17}
